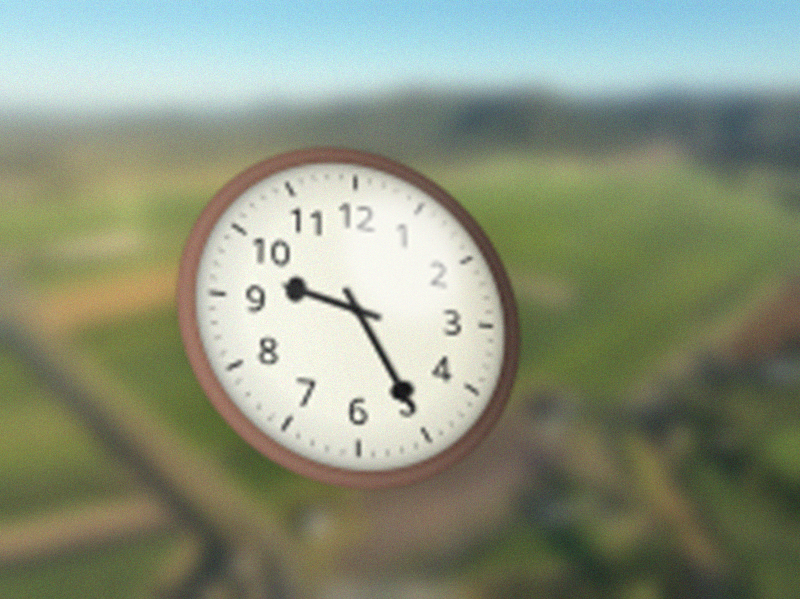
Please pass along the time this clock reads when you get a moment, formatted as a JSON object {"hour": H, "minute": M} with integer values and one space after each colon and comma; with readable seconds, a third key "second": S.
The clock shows {"hour": 9, "minute": 25}
